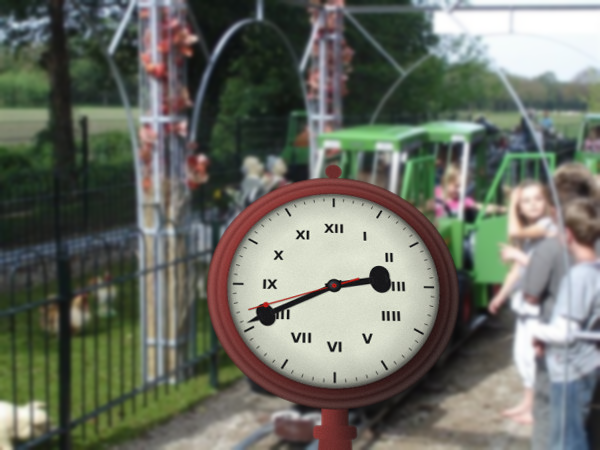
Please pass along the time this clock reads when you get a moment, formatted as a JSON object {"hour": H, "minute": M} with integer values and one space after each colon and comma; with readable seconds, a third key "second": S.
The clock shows {"hour": 2, "minute": 40, "second": 42}
